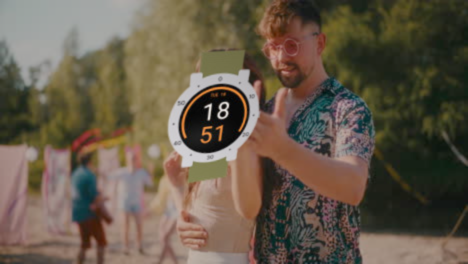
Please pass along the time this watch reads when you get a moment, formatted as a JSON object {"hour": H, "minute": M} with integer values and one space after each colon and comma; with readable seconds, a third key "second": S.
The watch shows {"hour": 18, "minute": 51}
